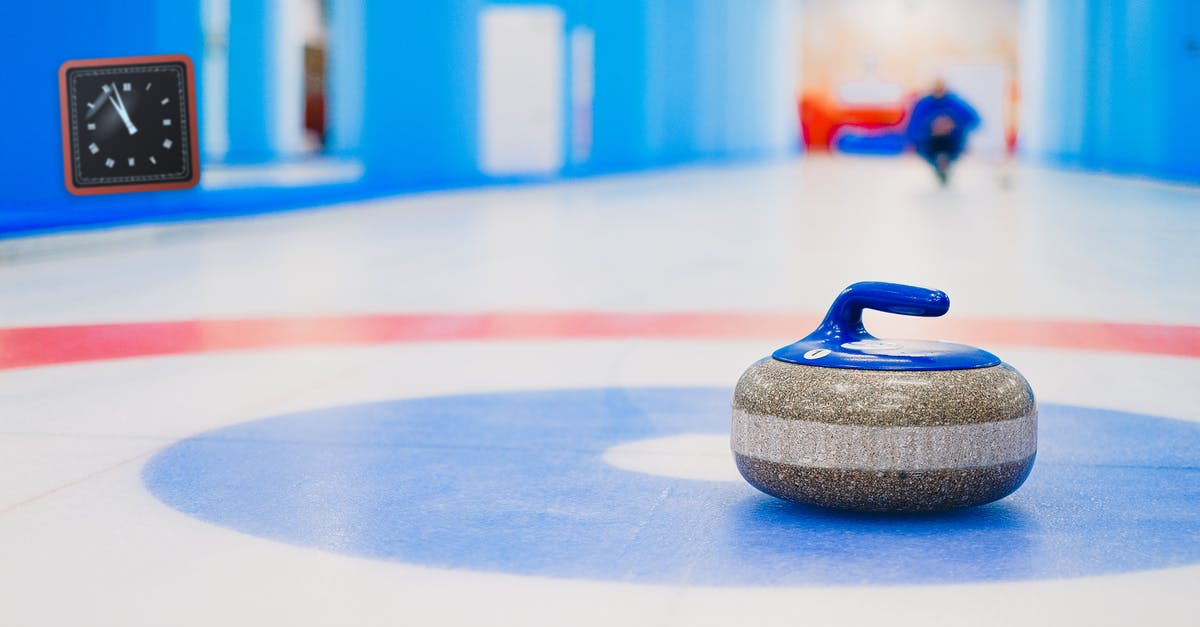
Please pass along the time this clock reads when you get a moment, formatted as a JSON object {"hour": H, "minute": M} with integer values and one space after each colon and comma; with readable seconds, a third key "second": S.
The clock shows {"hour": 10, "minute": 57}
